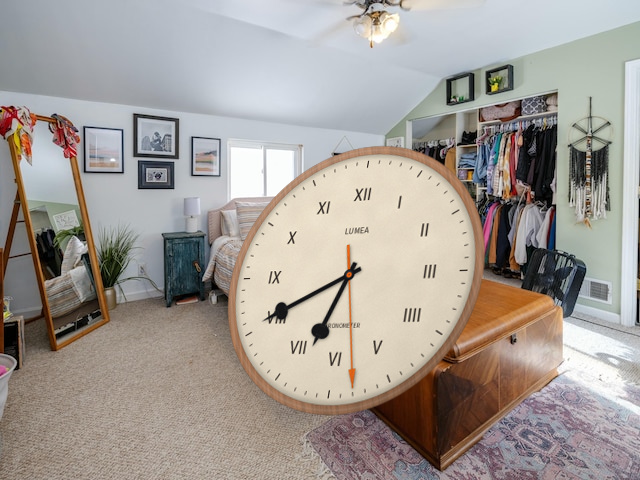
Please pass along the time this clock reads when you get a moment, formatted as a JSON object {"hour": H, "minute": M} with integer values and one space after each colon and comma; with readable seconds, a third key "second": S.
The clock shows {"hour": 6, "minute": 40, "second": 28}
